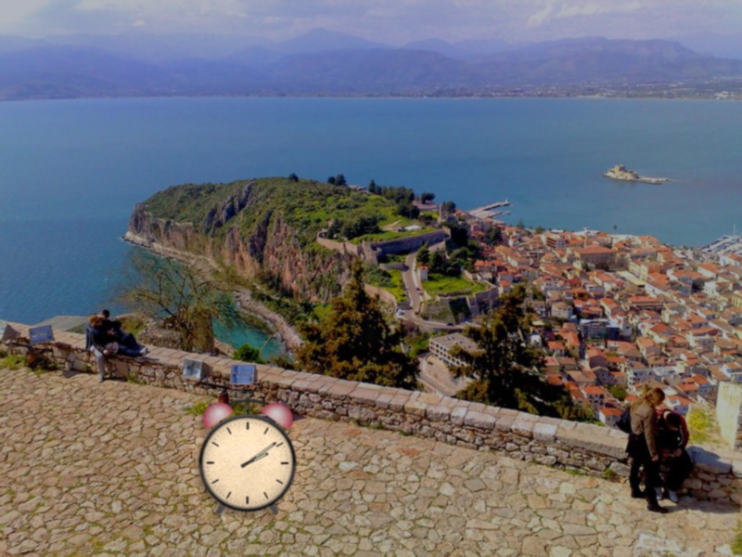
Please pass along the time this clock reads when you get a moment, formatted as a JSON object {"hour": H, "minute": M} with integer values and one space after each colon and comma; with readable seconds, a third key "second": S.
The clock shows {"hour": 2, "minute": 9}
